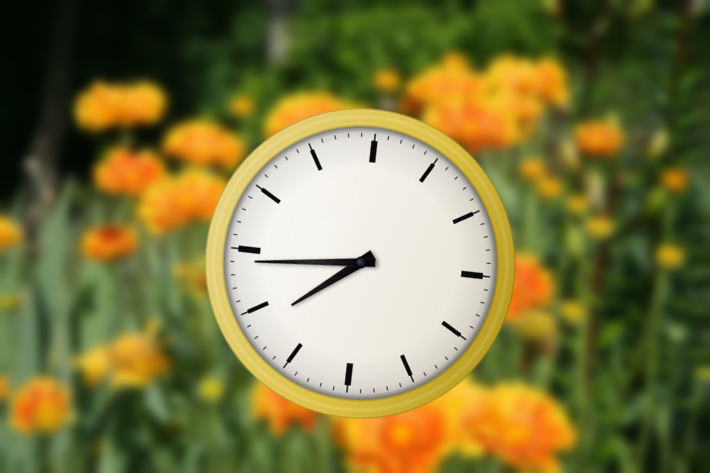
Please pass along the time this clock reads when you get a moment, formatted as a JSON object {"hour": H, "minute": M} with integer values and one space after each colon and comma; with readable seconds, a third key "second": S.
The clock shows {"hour": 7, "minute": 44}
